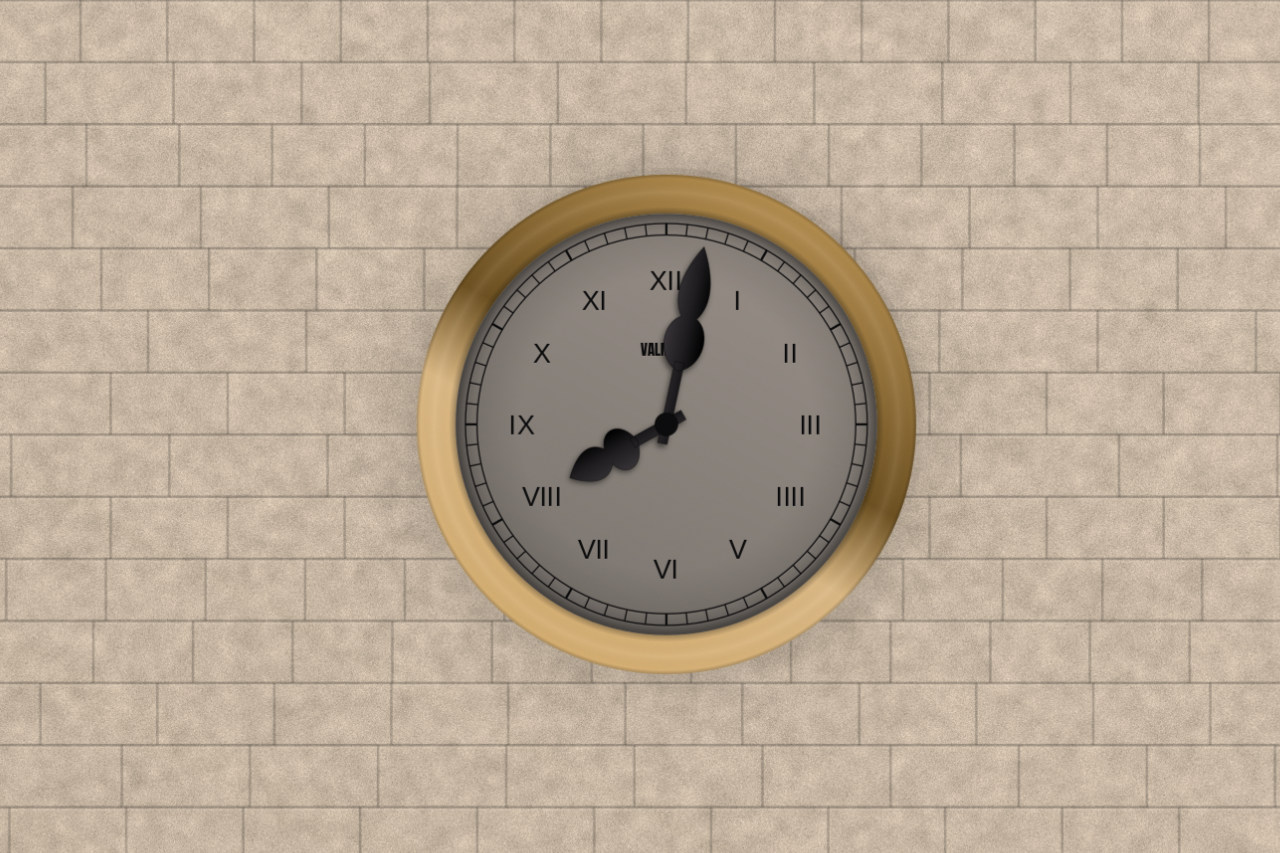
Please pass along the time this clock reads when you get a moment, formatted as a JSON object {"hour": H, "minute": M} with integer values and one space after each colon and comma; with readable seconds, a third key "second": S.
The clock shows {"hour": 8, "minute": 2}
